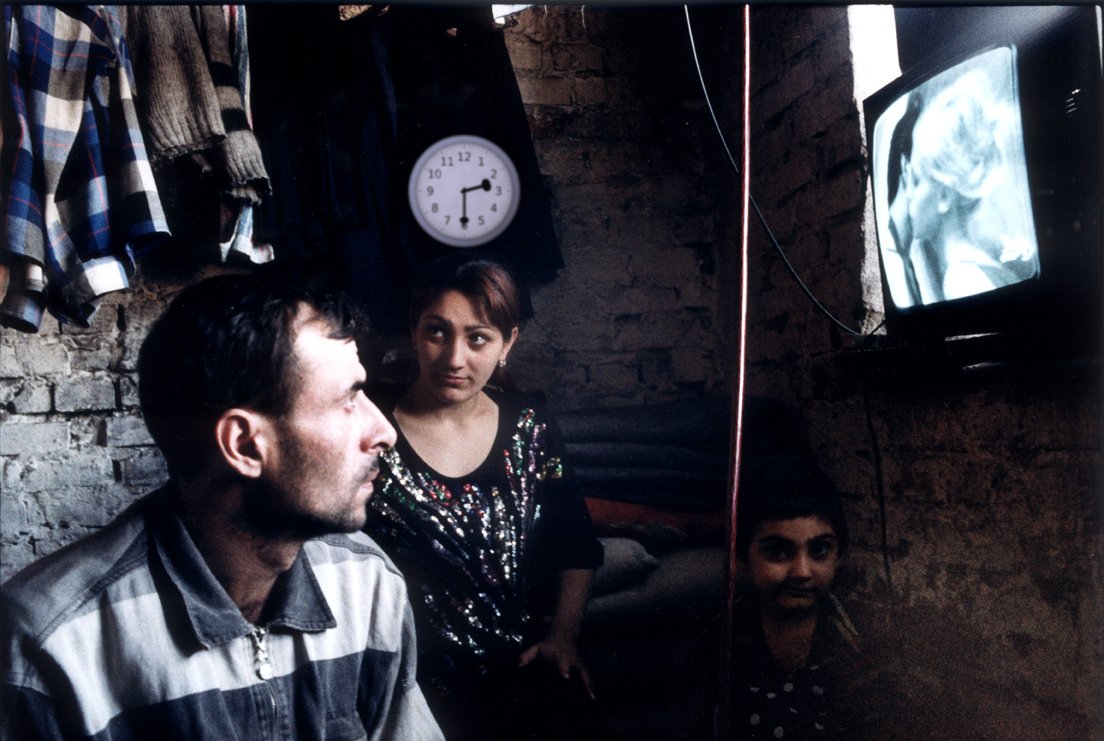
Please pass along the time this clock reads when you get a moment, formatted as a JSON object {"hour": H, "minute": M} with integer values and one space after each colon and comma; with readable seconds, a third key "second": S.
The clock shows {"hour": 2, "minute": 30}
